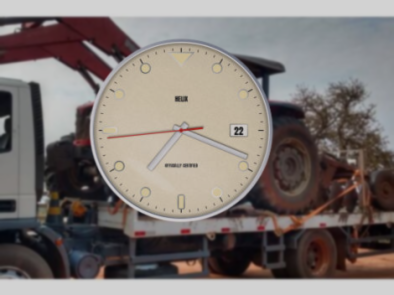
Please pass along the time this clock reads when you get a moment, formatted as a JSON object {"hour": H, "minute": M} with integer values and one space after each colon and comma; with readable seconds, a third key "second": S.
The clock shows {"hour": 7, "minute": 18, "second": 44}
